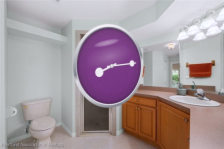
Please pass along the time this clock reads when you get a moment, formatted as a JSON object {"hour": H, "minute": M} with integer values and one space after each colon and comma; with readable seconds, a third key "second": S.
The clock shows {"hour": 8, "minute": 14}
